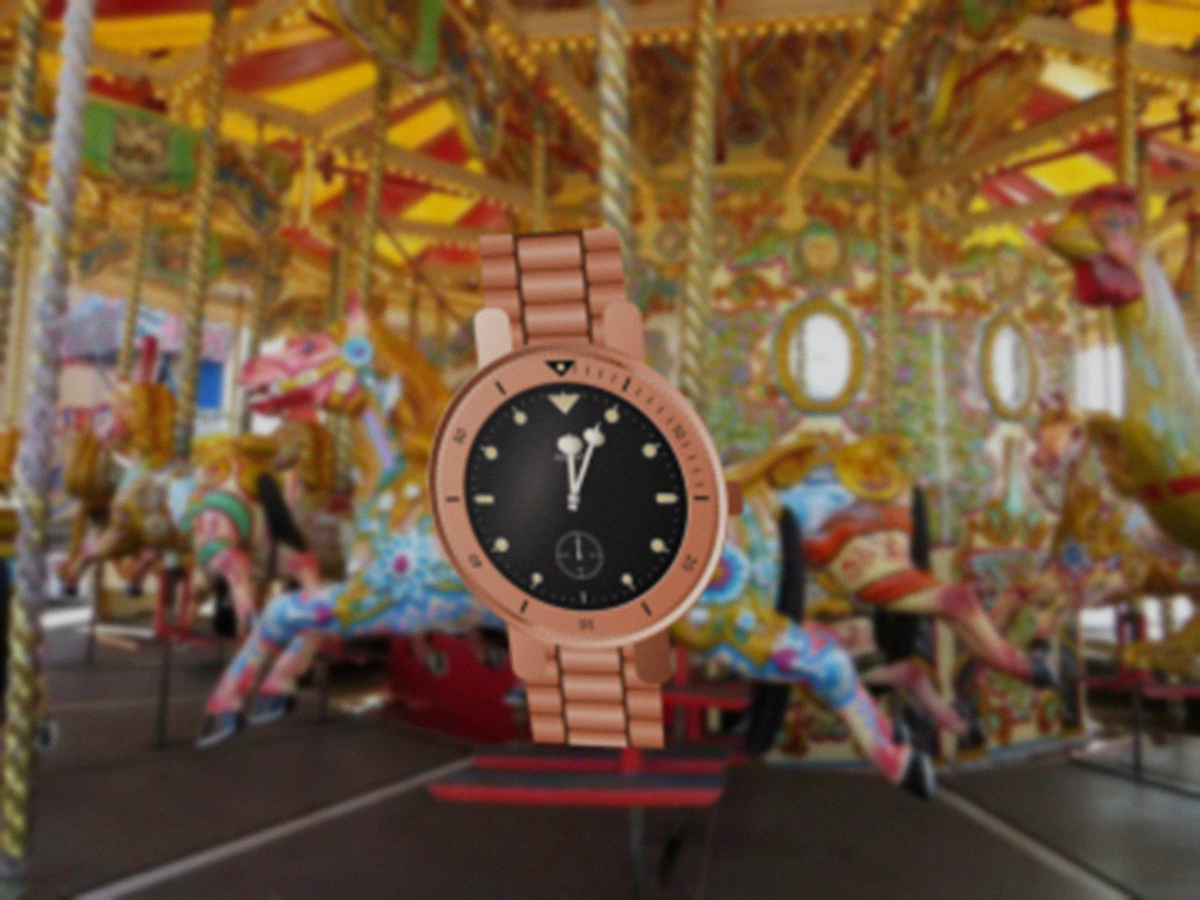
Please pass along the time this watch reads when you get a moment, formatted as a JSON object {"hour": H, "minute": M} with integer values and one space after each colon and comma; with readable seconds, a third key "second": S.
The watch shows {"hour": 12, "minute": 4}
